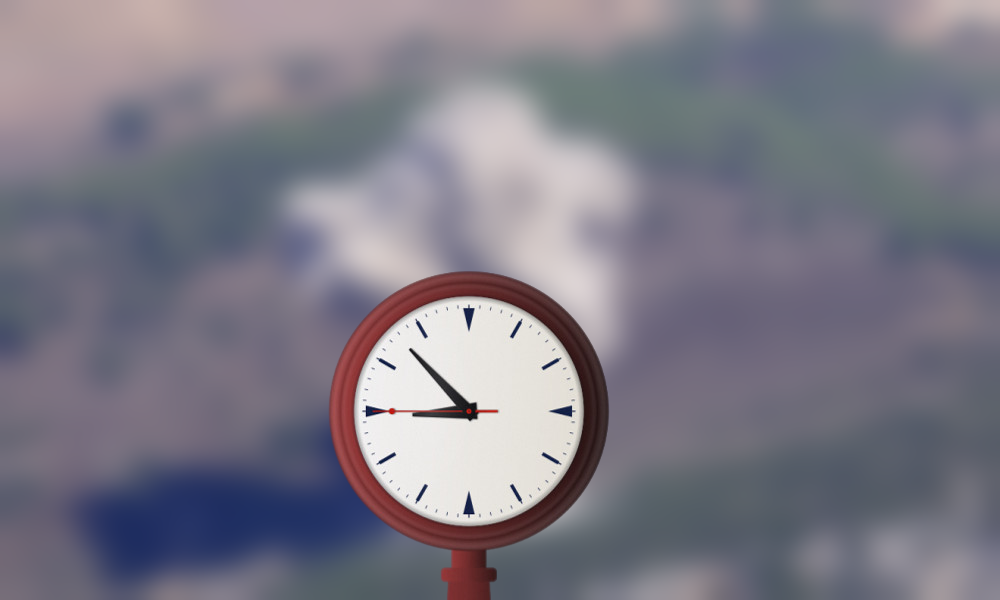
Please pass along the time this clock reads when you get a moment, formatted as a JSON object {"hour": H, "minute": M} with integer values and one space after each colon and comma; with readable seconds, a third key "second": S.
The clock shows {"hour": 8, "minute": 52, "second": 45}
